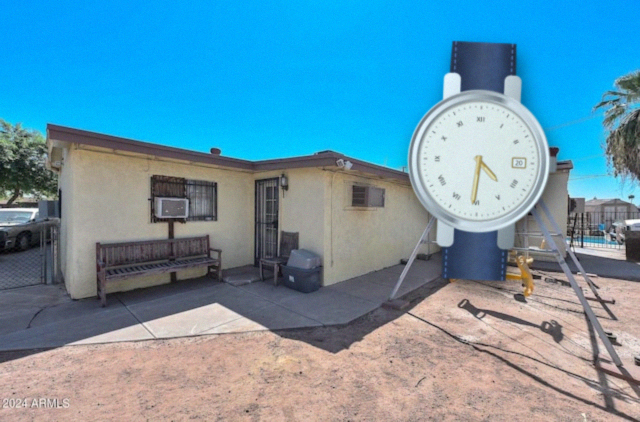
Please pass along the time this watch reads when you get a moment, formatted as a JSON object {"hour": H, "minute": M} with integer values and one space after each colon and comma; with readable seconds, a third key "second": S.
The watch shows {"hour": 4, "minute": 31}
